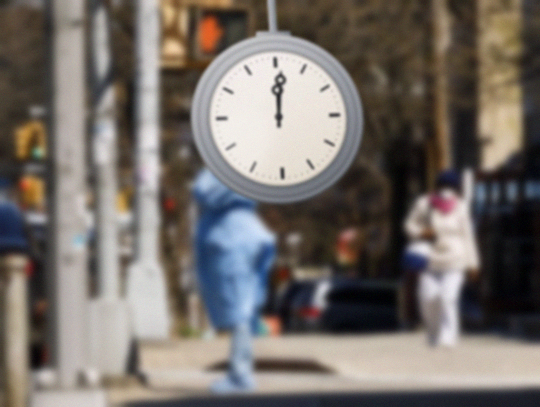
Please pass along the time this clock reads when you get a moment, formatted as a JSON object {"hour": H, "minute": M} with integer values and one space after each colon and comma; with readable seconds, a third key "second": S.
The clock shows {"hour": 12, "minute": 1}
